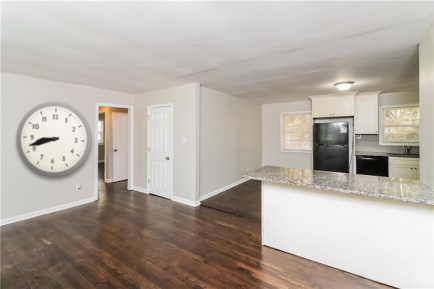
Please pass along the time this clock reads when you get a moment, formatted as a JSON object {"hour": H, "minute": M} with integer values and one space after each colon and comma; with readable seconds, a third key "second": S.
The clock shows {"hour": 8, "minute": 42}
